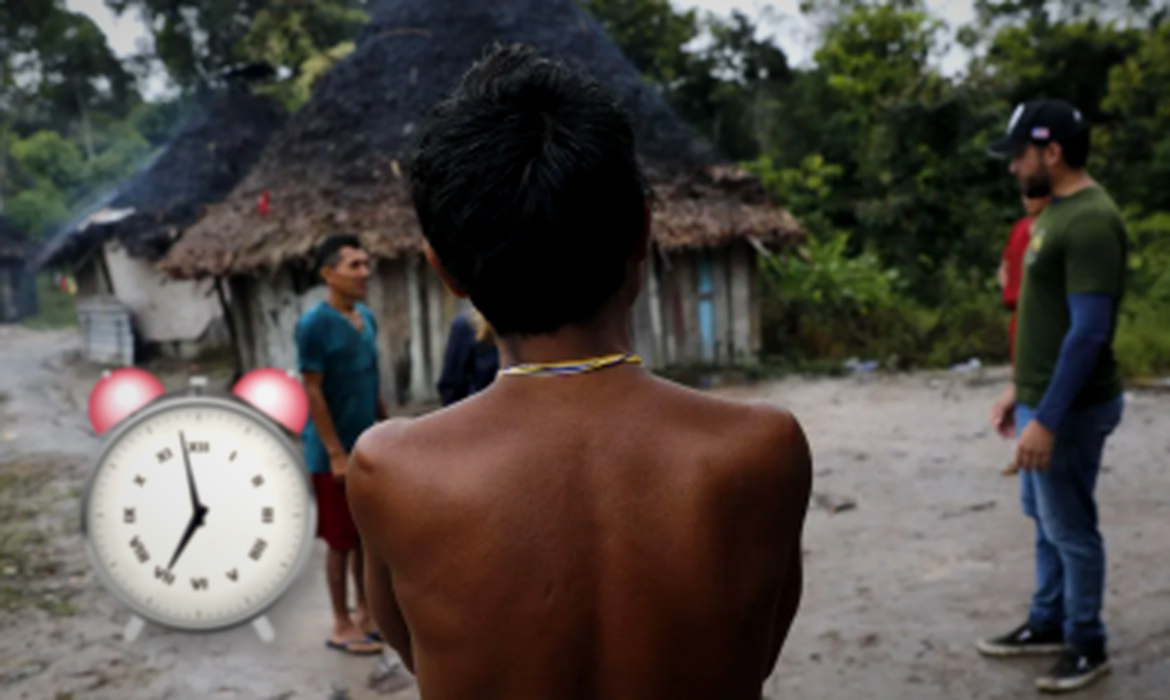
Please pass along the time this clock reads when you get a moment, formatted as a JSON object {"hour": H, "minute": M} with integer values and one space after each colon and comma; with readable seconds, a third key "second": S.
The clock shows {"hour": 6, "minute": 58}
